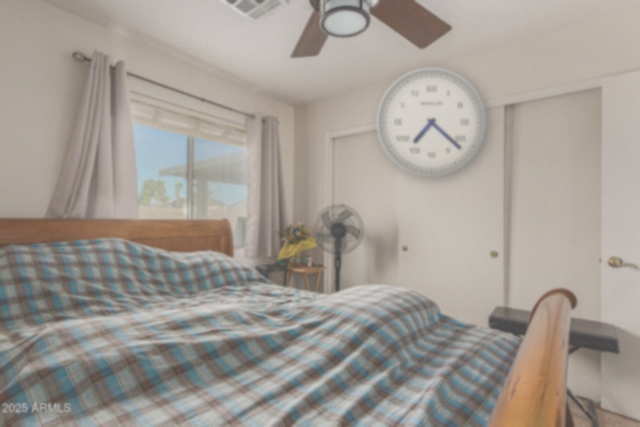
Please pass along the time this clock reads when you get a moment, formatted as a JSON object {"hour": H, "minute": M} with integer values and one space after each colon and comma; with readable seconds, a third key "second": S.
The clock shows {"hour": 7, "minute": 22}
